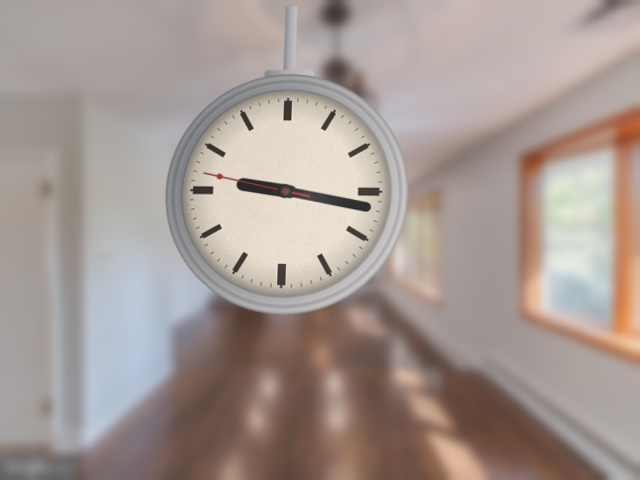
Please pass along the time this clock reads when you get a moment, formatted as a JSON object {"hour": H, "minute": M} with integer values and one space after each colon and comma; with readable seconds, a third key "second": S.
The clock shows {"hour": 9, "minute": 16, "second": 47}
